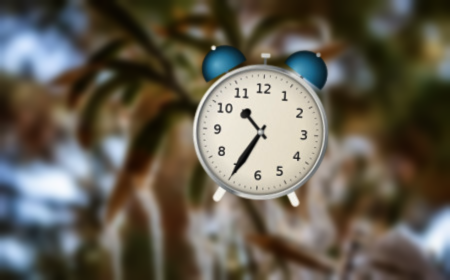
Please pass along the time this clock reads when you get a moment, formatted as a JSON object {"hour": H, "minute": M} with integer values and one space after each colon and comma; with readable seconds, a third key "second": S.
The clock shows {"hour": 10, "minute": 35}
